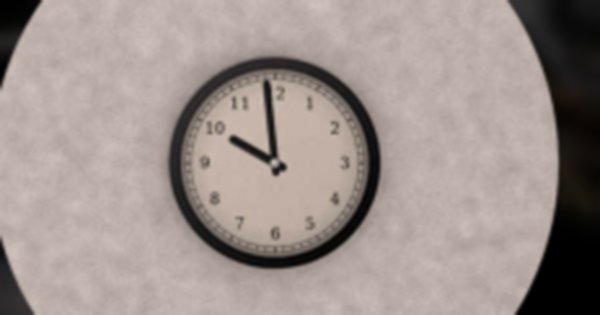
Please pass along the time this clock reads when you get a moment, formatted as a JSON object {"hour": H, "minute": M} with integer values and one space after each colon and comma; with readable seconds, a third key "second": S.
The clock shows {"hour": 9, "minute": 59}
